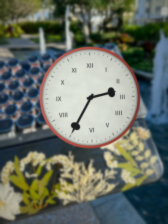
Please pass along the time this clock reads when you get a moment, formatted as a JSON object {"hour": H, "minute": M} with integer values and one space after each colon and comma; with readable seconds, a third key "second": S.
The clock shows {"hour": 2, "minute": 35}
